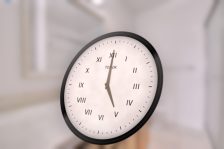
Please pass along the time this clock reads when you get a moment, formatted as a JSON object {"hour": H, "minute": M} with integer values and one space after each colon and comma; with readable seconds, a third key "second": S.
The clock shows {"hour": 5, "minute": 0}
